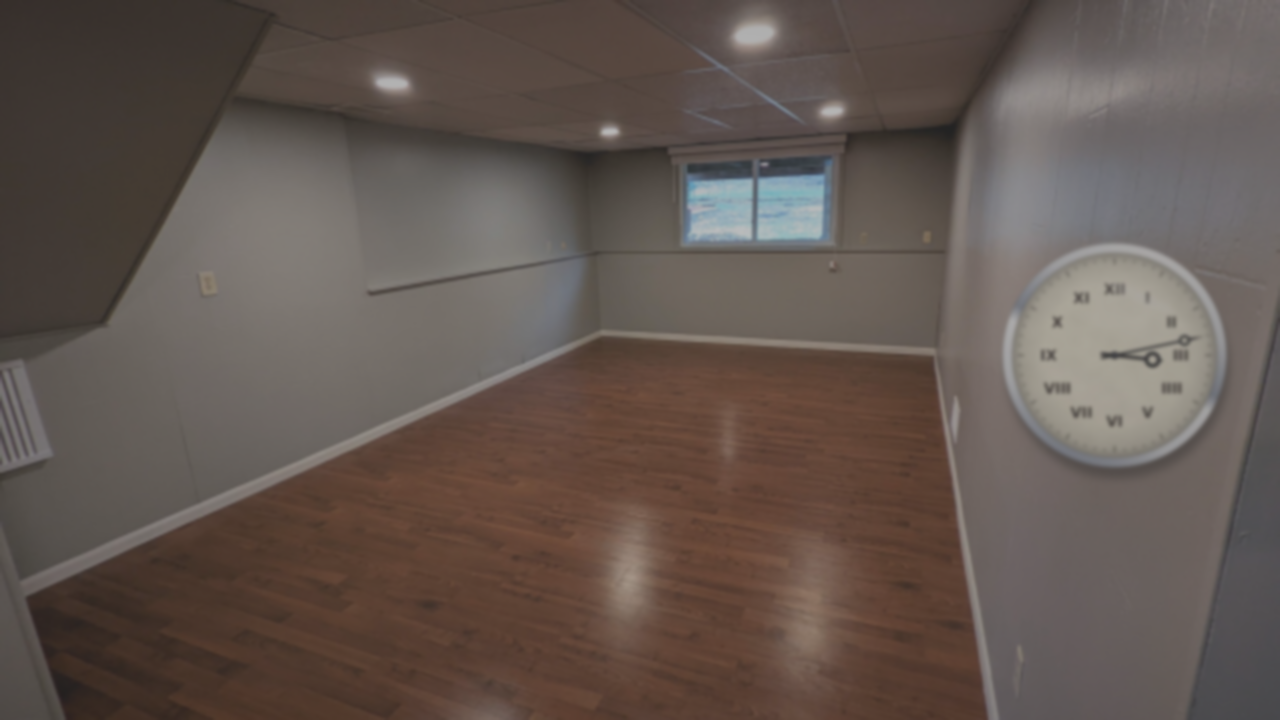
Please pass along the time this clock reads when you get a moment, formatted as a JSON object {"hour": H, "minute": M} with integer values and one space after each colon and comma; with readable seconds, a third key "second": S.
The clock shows {"hour": 3, "minute": 13}
